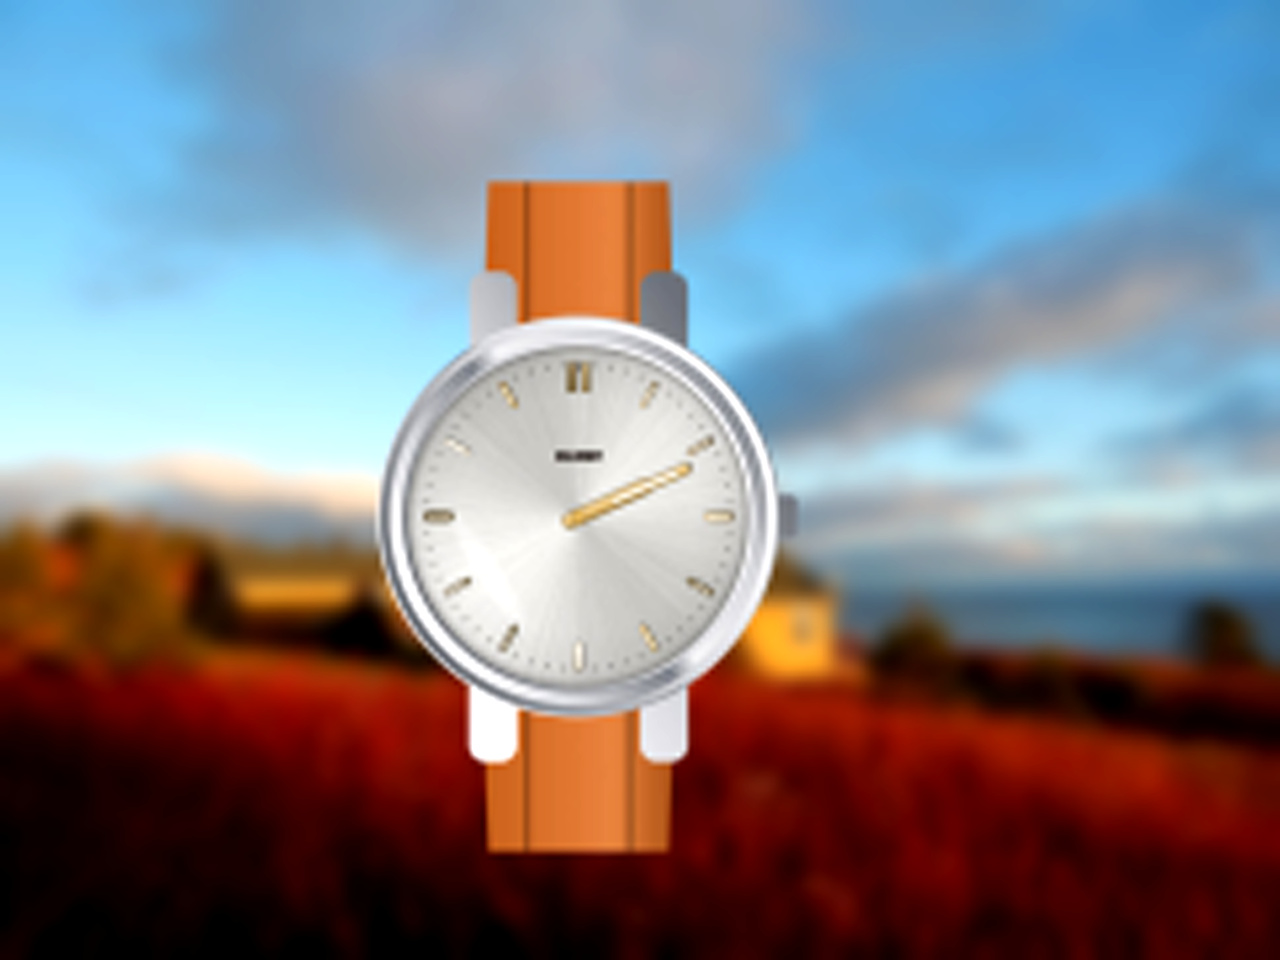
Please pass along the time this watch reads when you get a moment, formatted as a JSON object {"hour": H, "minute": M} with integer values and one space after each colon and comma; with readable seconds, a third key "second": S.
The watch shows {"hour": 2, "minute": 11}
